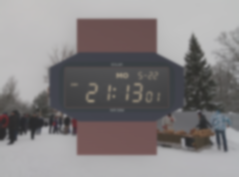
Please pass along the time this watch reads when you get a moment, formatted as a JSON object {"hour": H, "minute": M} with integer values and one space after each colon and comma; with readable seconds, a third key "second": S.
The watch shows {"hour": 21, "minute": 13}
